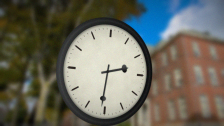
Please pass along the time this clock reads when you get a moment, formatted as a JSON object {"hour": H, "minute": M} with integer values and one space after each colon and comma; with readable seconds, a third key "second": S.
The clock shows {"hour": 2, "minute": 31}
